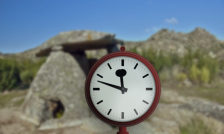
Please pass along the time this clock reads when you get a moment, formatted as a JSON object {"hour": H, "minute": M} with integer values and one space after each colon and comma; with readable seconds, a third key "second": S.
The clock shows {"hour": 11, "minute": 48}
